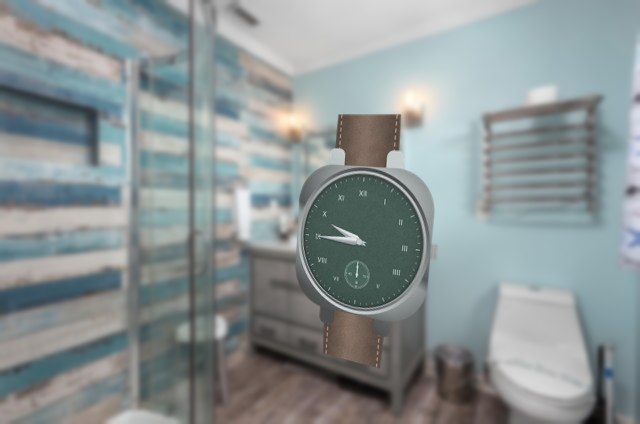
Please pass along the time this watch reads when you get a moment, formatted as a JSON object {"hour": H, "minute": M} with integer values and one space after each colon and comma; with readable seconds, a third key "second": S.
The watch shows {"hour": 9, "minute": 45}
